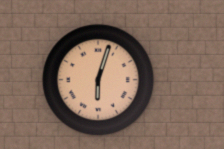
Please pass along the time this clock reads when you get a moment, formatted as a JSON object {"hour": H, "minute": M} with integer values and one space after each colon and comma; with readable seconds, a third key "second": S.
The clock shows {"hour": 6, "minute": 3}
